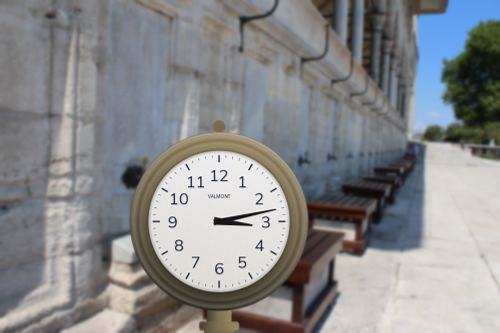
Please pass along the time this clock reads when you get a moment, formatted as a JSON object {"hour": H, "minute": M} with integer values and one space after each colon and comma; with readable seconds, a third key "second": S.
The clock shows {"hour": 3, "minute": 13}
